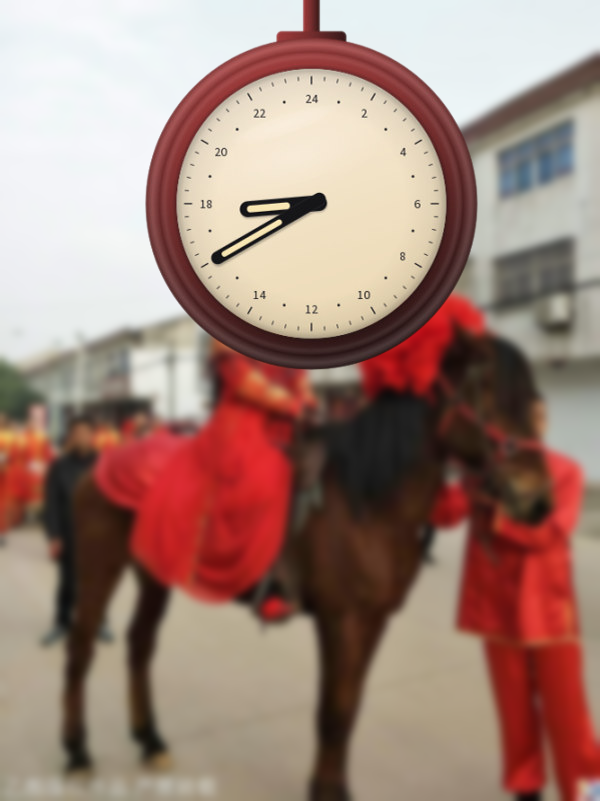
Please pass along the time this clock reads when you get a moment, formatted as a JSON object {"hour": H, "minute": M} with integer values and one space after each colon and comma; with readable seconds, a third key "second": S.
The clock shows {"hour": 17, "minute": 40}
